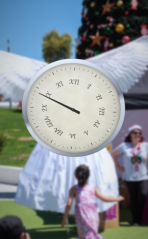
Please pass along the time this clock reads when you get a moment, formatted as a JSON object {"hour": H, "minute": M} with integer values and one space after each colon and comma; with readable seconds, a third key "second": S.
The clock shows {"hour": 9, "minute": 49}
